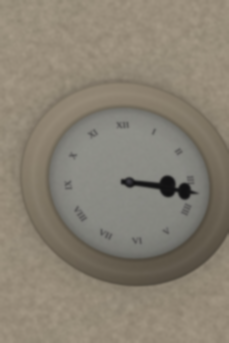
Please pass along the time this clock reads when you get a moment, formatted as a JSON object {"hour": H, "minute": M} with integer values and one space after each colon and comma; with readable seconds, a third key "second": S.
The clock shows {"hour": 3, "minute": 17}
